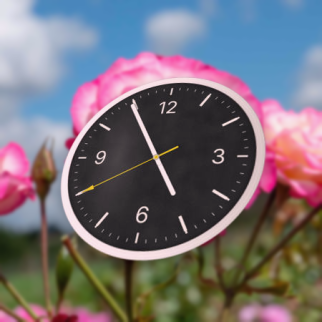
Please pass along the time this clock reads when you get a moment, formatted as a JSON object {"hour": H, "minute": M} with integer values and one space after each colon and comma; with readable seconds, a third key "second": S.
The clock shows {"hour": 4, "minute": 54, "second": 40}
